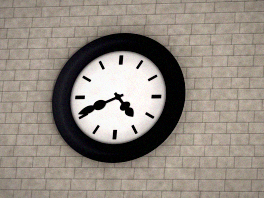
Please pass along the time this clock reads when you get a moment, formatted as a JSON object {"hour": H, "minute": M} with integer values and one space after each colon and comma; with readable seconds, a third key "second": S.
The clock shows {"hour": 4, "minute": 41}
